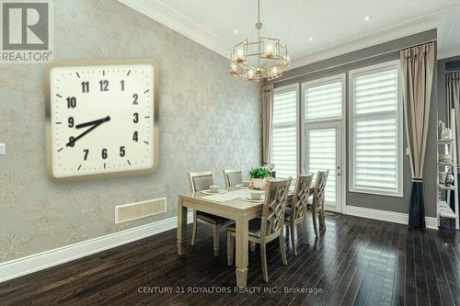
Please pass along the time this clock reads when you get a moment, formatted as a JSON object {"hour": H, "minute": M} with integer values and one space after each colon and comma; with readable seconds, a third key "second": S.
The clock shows {"hour": 8, "minute": 40}
